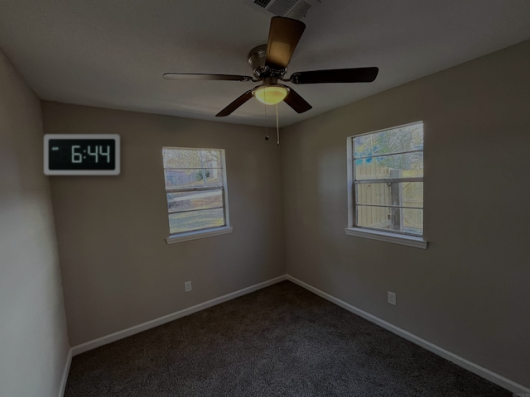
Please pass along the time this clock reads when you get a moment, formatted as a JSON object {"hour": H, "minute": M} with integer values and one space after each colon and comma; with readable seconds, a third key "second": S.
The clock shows {"hour": 6, "minute": 44}
